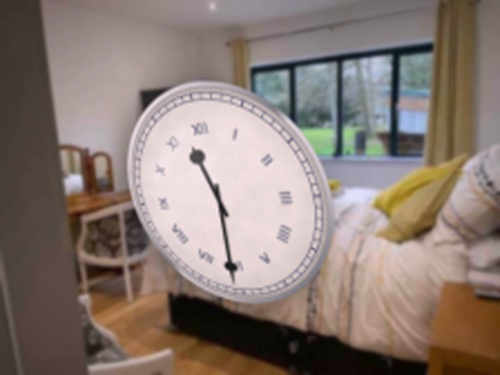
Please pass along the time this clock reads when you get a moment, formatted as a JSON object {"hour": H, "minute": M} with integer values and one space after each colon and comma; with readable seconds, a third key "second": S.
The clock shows {"hour": 11, "minute": 31}
